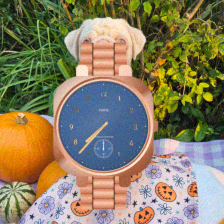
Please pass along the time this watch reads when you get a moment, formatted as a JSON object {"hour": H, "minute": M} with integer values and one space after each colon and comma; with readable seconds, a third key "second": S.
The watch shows {"hour": 7, "minute": 37}
